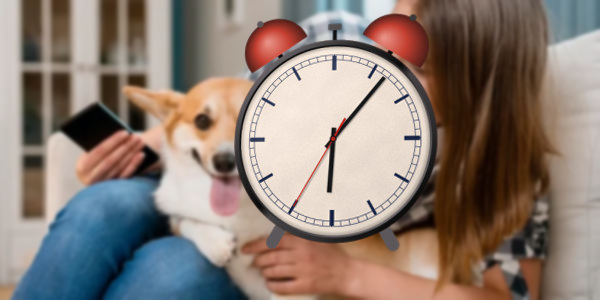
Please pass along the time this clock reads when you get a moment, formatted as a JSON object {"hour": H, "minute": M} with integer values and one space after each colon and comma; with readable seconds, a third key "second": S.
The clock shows {"hour": 6, "minute": 6, "second": 35}
